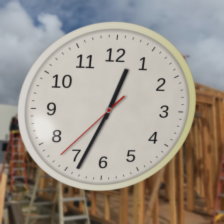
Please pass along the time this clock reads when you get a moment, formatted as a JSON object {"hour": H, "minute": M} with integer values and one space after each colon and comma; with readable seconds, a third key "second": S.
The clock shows {"hour": 12, "minute": 33, "second": 37}
